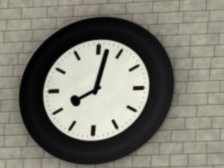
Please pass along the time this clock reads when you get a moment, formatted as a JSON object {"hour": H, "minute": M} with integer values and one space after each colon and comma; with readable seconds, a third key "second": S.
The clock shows {"hour": 8, "minute": 2}
